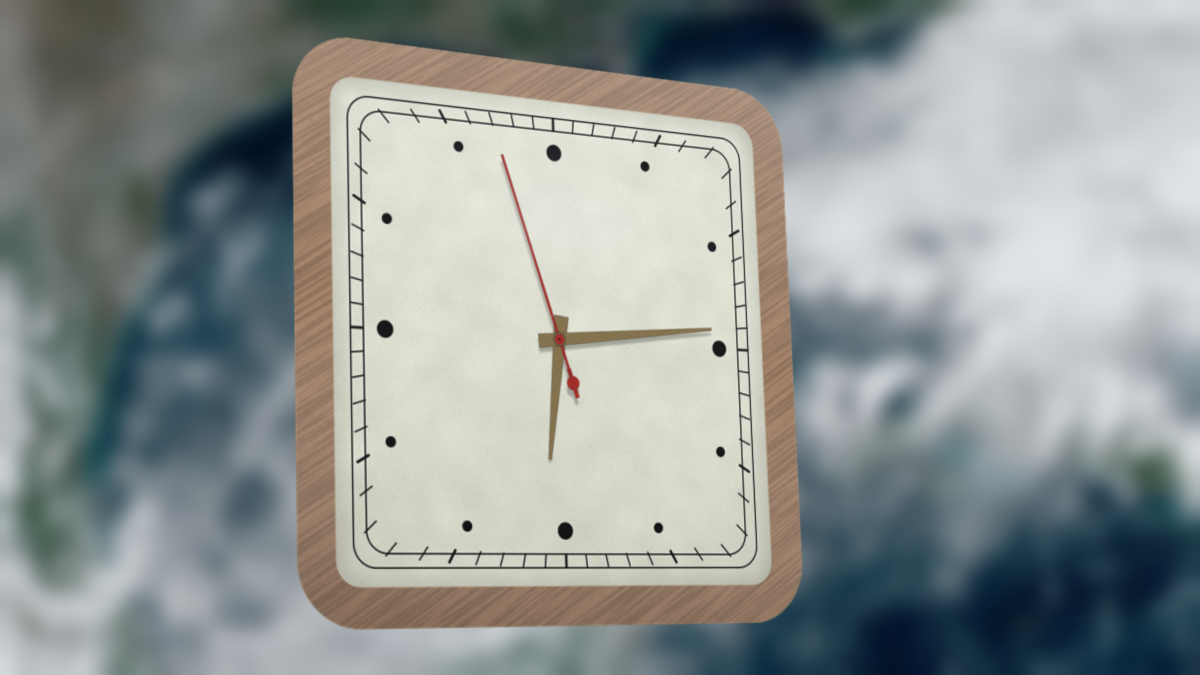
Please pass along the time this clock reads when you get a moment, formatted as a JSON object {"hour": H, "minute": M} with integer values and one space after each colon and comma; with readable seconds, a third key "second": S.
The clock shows {"hour": 6, "minute": 13, "second": 57}
